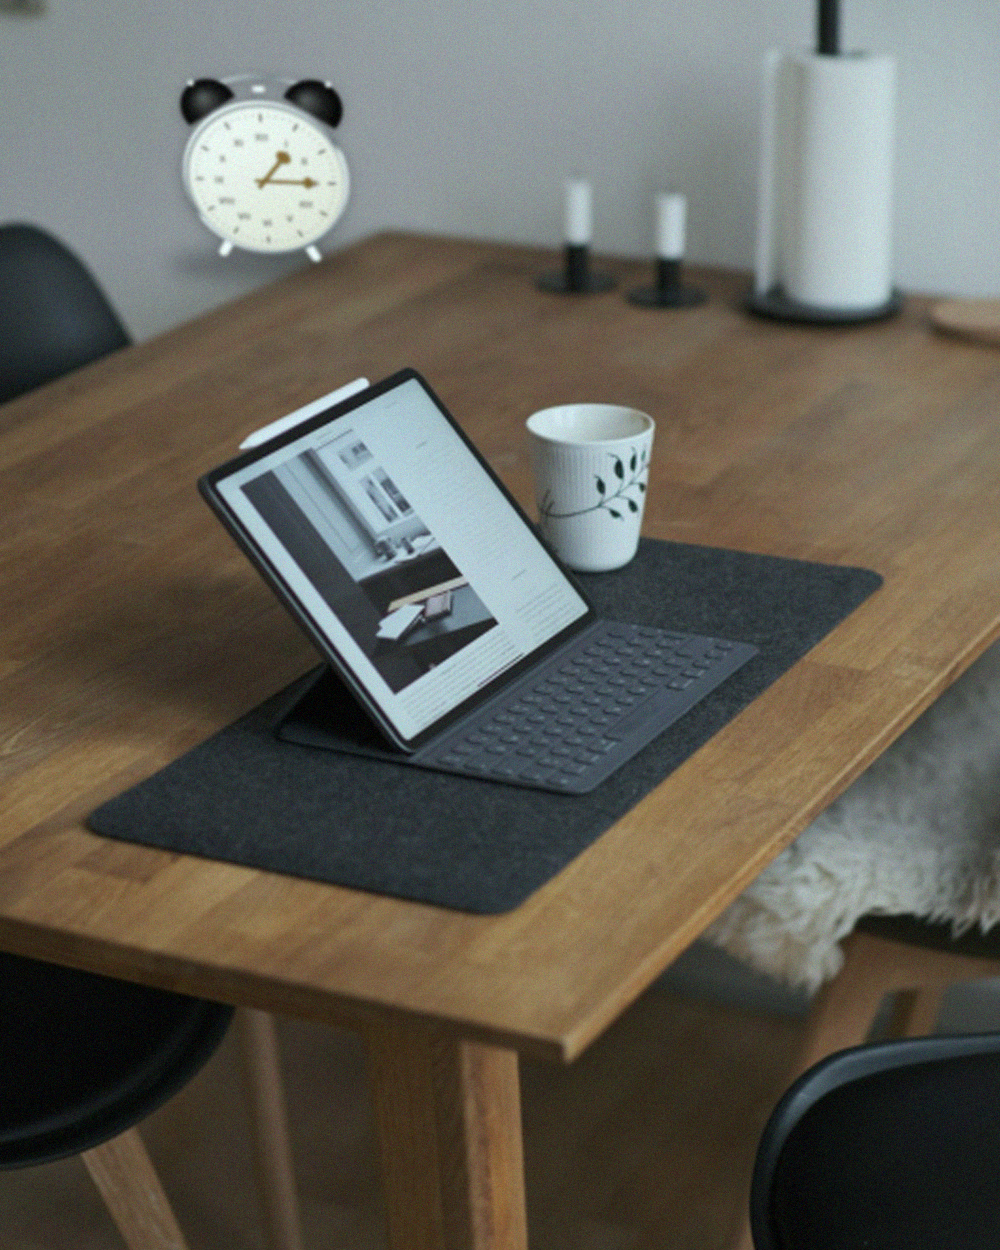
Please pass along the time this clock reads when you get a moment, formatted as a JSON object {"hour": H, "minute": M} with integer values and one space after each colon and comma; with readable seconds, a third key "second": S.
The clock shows {"hour": 1, "minute": 15}
